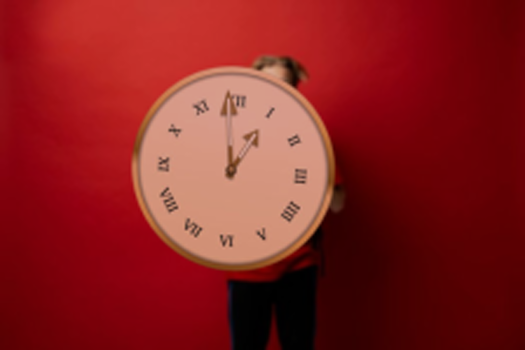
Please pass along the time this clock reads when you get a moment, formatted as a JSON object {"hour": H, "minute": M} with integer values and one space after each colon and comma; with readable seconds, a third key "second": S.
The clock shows {"hour": 12, "minute": 59}
